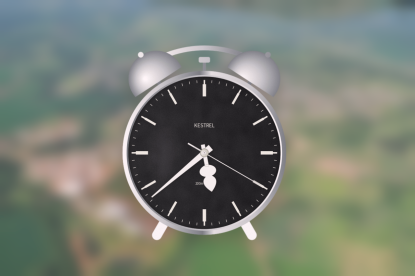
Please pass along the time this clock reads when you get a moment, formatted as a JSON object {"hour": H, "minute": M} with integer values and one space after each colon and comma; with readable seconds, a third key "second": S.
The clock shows {"hour": 5, "minute": 38, "second": 20}
